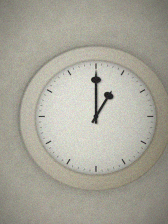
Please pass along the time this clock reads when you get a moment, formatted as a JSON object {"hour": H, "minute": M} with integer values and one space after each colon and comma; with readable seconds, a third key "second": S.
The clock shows {"hour": 1, "minute": 0}
